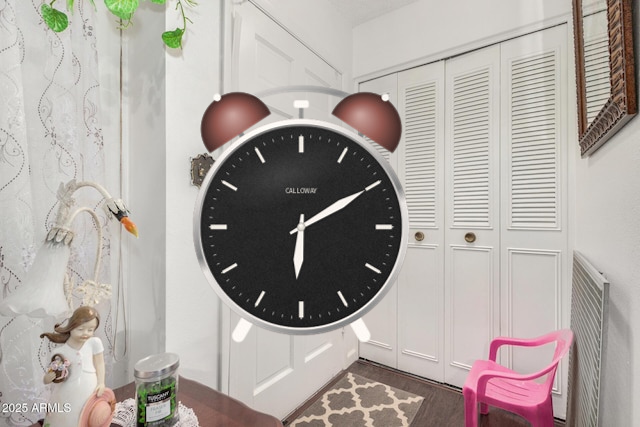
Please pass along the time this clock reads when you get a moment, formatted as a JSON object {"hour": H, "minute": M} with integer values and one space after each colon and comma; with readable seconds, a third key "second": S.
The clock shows {"hour": 6, "minute": 10}
